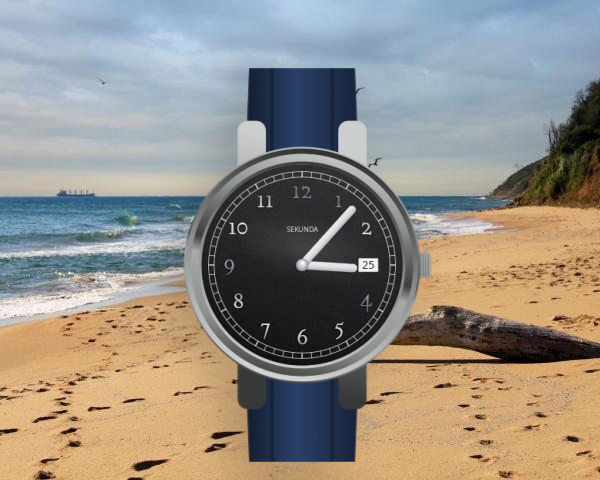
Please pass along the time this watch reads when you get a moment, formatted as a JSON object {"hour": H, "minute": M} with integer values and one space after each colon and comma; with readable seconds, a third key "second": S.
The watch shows {"hour": 3, "minute": 7}
